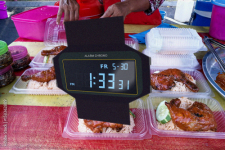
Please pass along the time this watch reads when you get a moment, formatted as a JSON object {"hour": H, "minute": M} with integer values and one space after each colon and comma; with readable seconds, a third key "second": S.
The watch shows {"hour": 1, "minute": 33, "second": 31}
